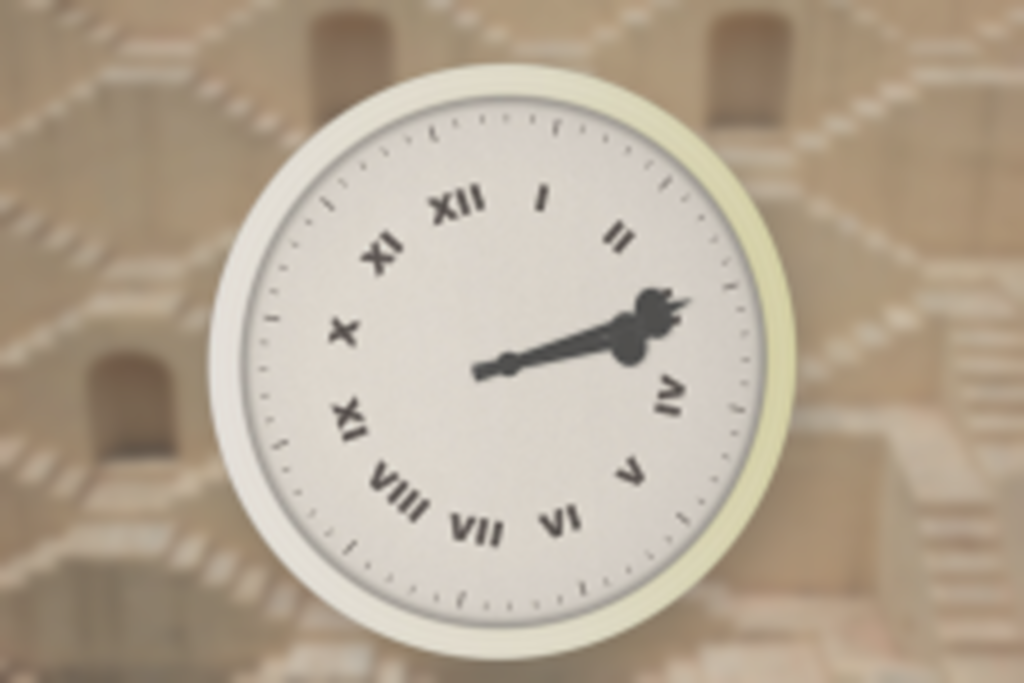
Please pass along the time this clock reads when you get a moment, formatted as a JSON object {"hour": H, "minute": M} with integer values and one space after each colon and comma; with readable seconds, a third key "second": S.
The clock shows {"hour": 3, "minute": 15}
